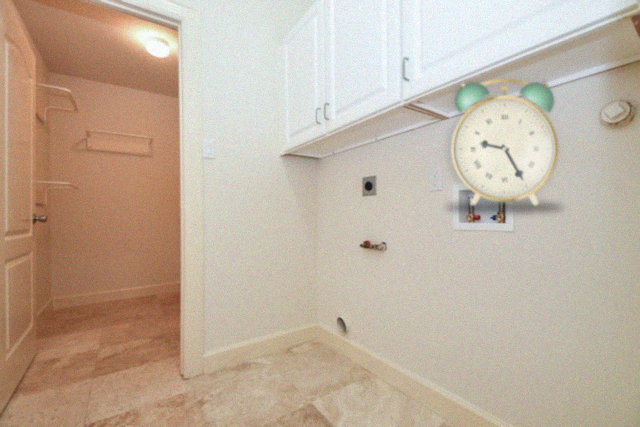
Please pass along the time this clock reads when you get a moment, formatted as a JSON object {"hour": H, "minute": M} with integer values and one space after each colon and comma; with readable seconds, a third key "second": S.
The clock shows {"hour": 9, "minute": 25}
